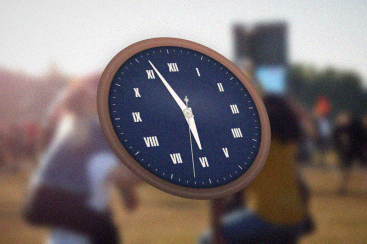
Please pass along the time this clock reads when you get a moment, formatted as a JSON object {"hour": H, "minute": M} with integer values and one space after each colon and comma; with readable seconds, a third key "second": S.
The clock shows {"hour": 5, "minute": 56, "second": 32}
